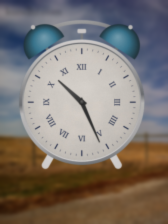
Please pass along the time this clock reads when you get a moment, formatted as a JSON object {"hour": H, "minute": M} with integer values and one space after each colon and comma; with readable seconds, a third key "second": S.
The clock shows {"hour": 10, "minute": 26}
